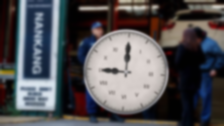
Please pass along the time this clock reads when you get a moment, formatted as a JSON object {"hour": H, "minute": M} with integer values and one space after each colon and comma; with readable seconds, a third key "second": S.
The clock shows {"hour": 9, "minute": 0}
